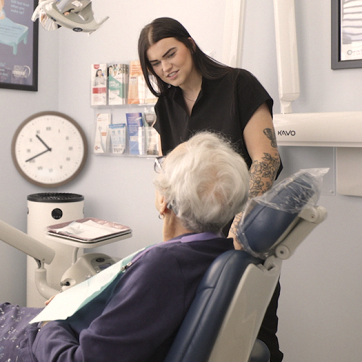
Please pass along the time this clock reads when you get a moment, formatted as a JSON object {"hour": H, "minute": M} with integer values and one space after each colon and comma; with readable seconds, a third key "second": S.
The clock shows {"hour": 10, "minute": 41}
